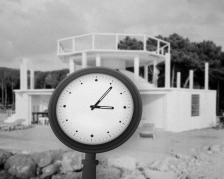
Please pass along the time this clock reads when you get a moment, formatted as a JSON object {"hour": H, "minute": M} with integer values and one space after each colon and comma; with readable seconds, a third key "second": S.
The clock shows {"hour": 3, "minute": 6}
